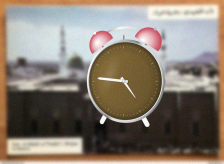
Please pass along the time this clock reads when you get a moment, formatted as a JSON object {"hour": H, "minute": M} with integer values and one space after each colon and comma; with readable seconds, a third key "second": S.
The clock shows {"hour": 4, "minute": 46}
